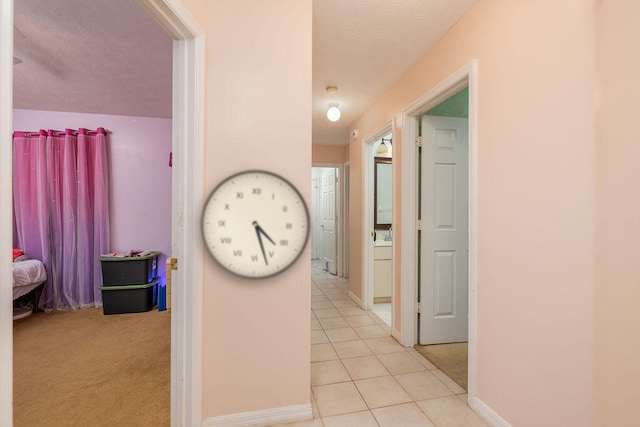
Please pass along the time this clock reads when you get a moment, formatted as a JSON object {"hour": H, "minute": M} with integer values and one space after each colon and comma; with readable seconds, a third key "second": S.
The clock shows {"hour": 4, "minute": 27}
